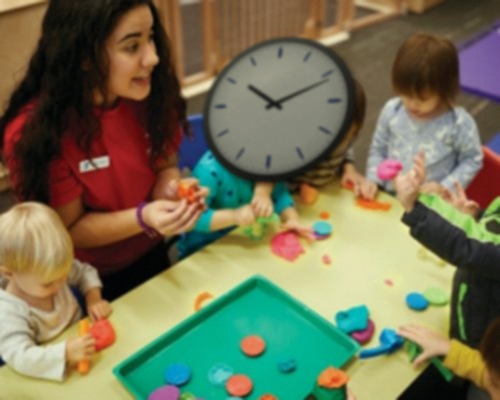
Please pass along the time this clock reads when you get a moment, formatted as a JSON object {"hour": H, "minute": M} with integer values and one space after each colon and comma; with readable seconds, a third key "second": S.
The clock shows {"hour": 10, "minute": 11}
